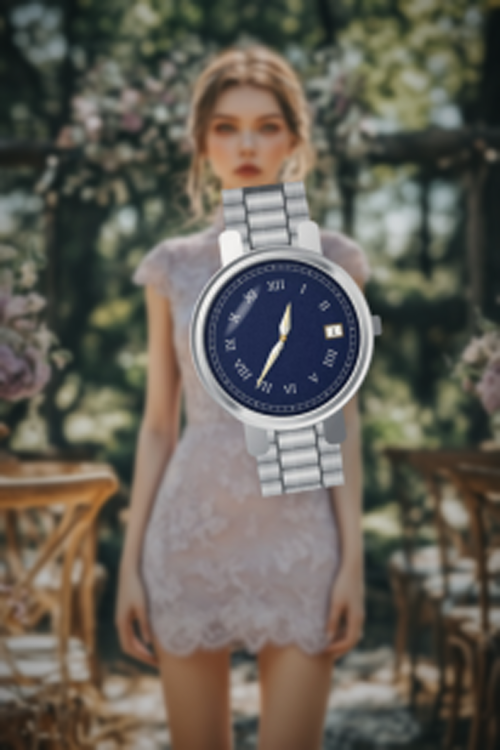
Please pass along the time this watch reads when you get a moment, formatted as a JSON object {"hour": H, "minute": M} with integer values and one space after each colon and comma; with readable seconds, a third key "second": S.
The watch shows {"hour": 12, "minute": 36}
